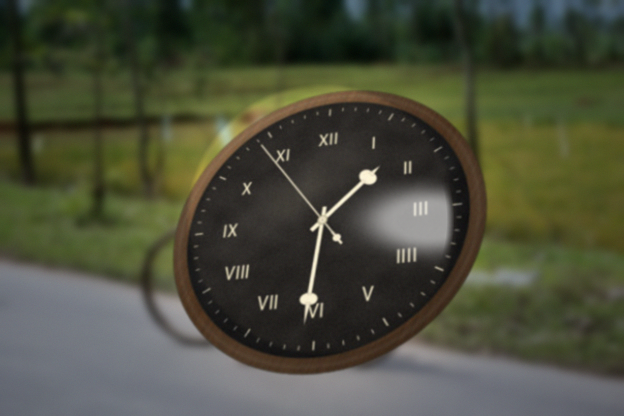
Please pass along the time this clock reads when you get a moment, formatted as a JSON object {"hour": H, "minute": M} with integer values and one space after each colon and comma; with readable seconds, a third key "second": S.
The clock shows {"hour": 1, "minute": 30, "second": 54}
